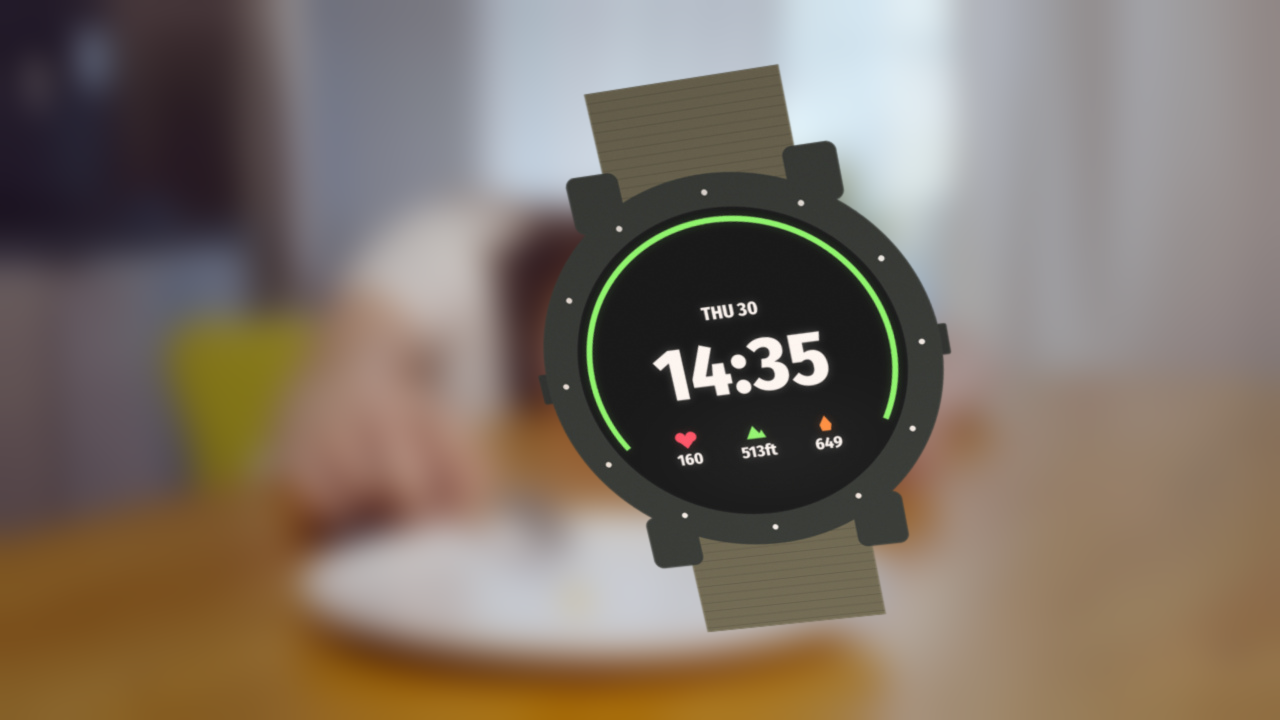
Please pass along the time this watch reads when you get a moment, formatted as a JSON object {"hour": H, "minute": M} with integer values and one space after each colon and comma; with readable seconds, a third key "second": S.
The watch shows {"hour": 14, "minute": 35}
